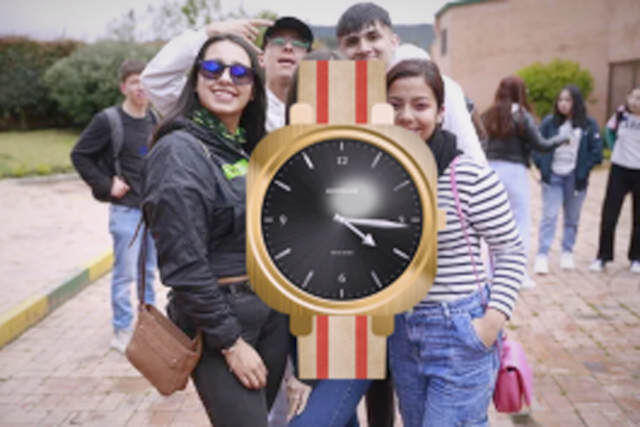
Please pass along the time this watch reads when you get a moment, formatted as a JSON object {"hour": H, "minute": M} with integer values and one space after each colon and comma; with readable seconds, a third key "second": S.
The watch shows {"hour": 4, "minute": 16}
